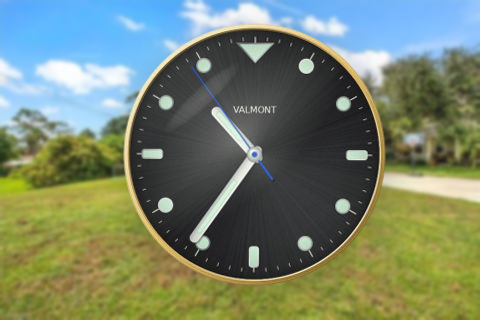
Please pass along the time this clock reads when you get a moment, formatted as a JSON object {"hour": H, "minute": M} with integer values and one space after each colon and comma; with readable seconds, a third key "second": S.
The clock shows {"hour": 10, "minute": 35, "second": 54}
